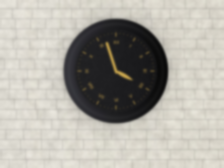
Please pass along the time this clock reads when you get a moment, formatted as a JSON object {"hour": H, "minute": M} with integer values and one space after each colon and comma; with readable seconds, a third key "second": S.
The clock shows {"hour": 3, "minute": 57}
